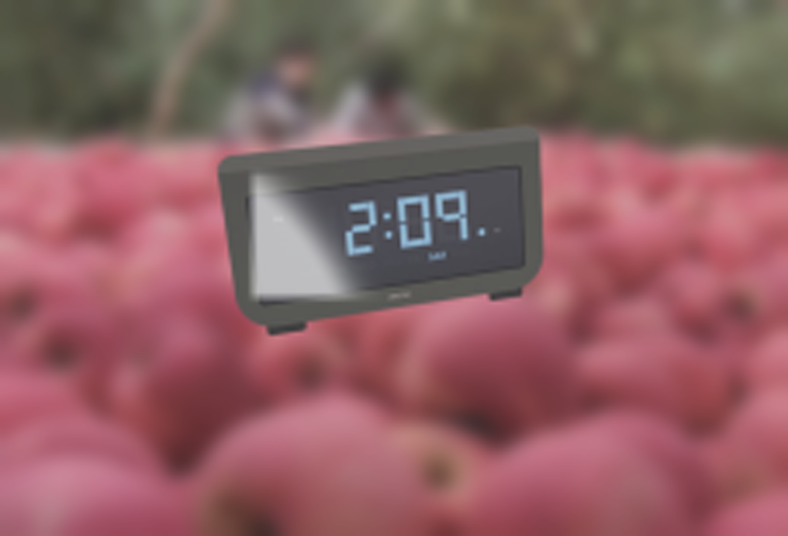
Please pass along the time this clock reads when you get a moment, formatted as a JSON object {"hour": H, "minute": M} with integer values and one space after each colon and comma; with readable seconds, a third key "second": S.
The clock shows {"hour": 2, "minute": 9}
